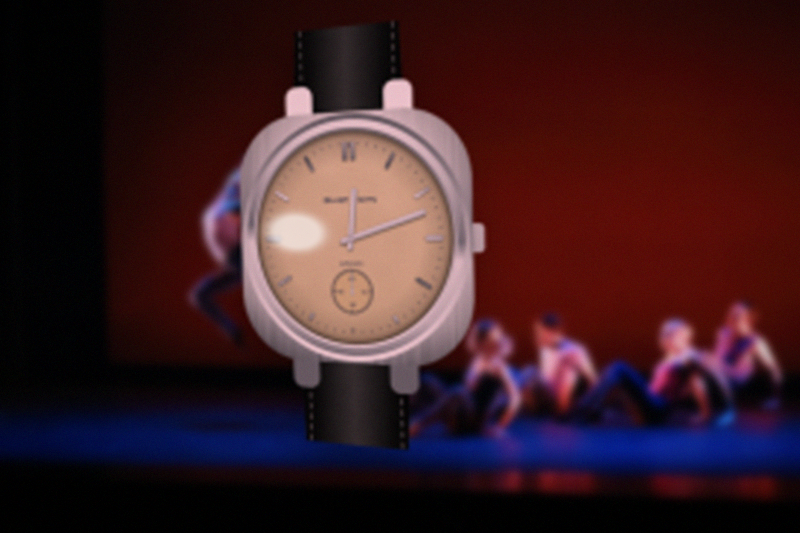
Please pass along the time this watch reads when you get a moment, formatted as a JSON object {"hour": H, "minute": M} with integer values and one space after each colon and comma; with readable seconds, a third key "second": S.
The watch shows {"hour": 12, "minute": 12}
